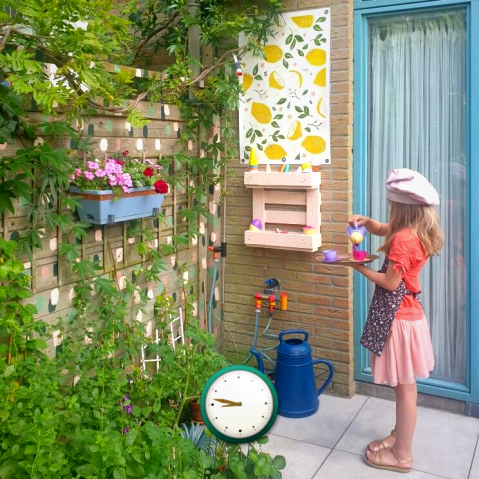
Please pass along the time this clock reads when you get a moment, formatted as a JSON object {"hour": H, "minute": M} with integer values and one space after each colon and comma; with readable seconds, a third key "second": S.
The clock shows {"hour": 8, "minute": 47}
